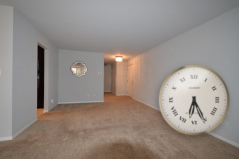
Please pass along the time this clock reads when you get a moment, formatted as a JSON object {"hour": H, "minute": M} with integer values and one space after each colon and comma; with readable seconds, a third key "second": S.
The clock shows {"hour": 6, "minute": 26}
